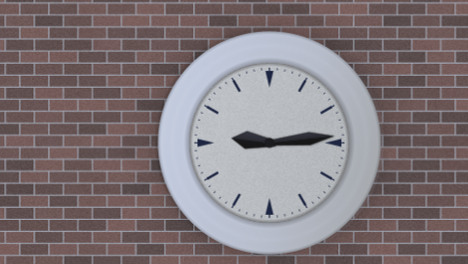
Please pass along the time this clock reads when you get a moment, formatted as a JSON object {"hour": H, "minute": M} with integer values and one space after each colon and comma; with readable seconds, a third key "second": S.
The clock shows {"hour": 9, "minute": 14}
